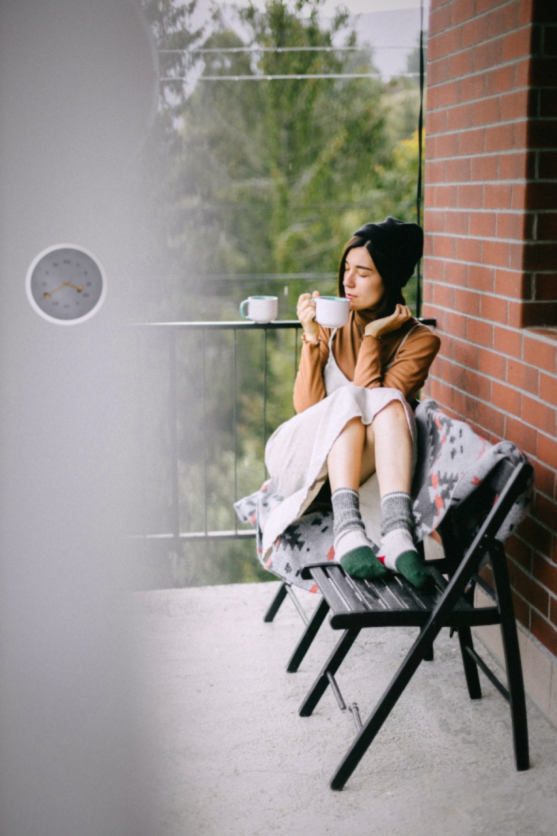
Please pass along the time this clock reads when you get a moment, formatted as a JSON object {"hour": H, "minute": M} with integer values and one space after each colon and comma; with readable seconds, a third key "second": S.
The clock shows {"hour": 3, "minute": 40}
